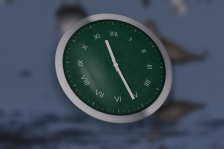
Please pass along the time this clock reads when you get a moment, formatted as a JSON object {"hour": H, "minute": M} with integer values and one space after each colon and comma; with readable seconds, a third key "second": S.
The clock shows {"hour": 11, "minute": 26}
